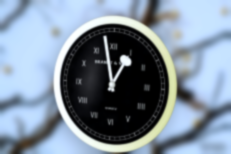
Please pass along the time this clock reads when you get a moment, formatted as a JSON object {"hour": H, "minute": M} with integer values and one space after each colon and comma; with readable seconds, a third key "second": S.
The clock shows {"hour": 12, "minute": 58}
